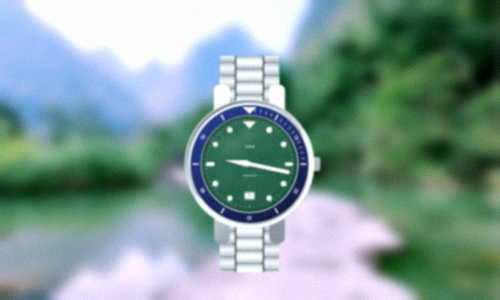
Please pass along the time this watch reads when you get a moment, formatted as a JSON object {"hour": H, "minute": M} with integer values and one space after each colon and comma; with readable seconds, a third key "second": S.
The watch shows {"hour": 9, "minute": 17}
